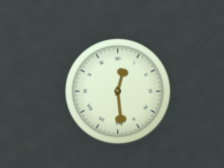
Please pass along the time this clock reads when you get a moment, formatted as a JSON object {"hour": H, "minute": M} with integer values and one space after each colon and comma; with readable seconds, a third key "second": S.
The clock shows {"hour": 12, "minute": 29}
